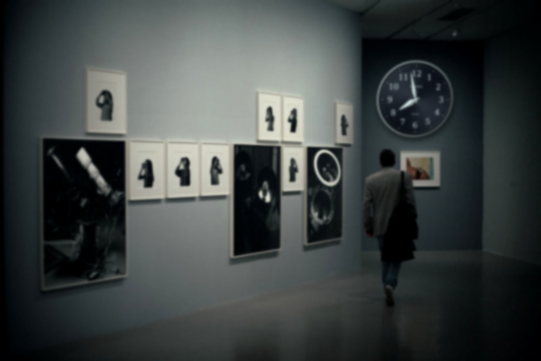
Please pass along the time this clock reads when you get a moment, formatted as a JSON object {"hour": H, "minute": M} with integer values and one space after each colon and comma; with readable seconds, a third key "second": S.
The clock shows {"hour": 7, "minute": 58}
